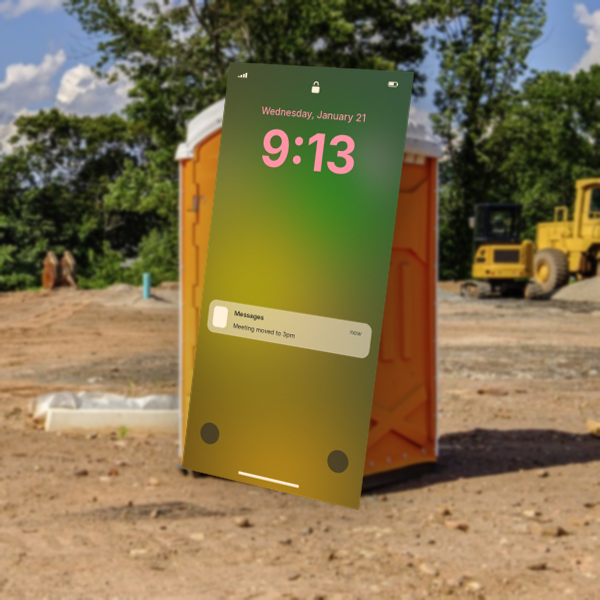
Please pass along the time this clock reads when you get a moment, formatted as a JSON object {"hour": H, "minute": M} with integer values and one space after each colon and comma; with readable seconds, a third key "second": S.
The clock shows {"hour": 9, "minute": 13}
